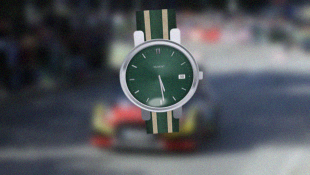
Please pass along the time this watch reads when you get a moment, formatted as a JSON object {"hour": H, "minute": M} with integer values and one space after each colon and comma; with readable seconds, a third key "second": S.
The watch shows {"hour": 5, "minute": 29}
